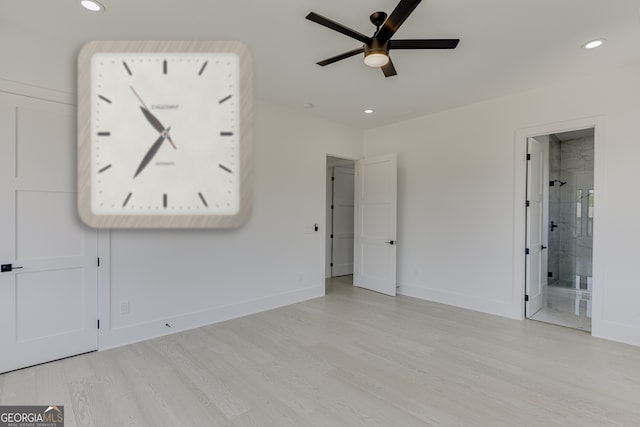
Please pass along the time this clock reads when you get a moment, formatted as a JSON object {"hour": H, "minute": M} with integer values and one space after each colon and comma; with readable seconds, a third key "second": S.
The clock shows {"hour": 10, "minute": 35, "second": 54}
